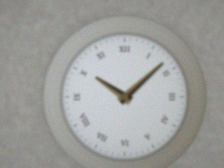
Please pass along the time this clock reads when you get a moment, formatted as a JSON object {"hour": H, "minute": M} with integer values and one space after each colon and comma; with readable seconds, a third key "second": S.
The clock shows {"hour": 10, "minute": 8}
